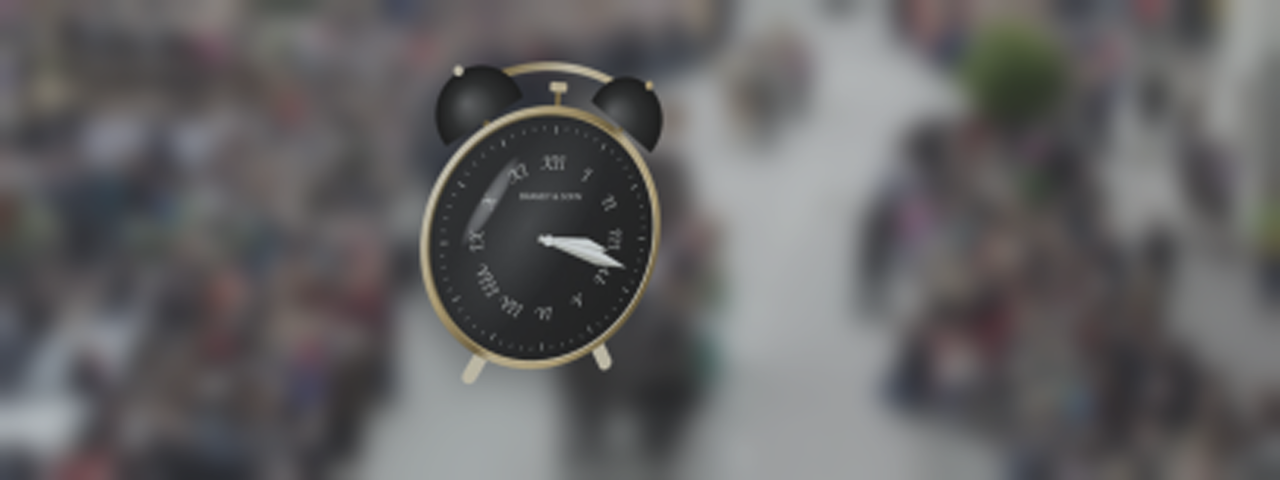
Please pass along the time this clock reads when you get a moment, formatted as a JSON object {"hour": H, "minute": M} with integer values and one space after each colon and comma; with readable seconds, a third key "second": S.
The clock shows {"hour": 3, "minute": 18}
